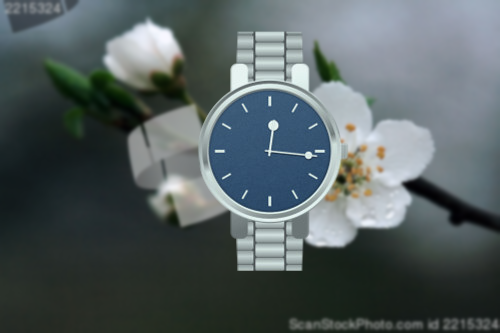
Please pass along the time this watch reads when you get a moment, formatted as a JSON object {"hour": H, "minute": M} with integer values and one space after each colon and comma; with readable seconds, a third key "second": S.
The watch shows {"hour": 12, "minute": 16}
